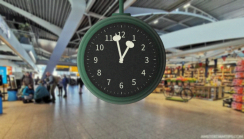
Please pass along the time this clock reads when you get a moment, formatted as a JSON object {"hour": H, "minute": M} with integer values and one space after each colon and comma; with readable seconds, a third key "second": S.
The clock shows {"hour": 12, "minute": 58}
